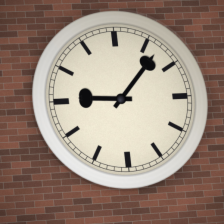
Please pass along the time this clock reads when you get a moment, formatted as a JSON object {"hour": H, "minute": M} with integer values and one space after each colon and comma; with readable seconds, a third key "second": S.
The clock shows {"hour": 9, "minute": 7}
